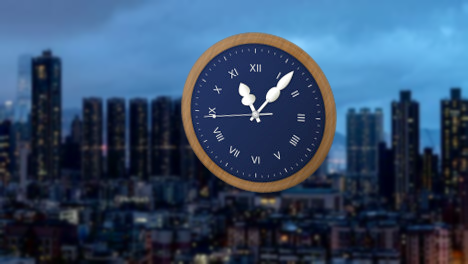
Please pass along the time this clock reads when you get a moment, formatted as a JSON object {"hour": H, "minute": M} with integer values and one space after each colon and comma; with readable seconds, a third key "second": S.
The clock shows {"hour": 11, "minute": 6, "second": 44}
